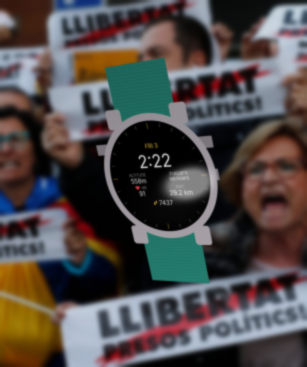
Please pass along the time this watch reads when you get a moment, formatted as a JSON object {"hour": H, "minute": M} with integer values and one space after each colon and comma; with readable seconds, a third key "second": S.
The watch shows {"hour": 2, "minute": 22}
